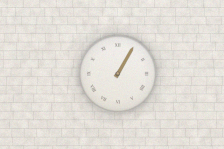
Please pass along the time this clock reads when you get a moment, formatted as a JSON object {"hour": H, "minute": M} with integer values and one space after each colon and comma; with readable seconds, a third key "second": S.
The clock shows {"hour": 1, "minute": 5}
